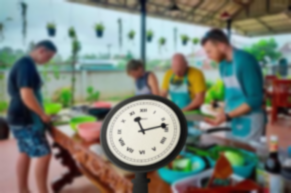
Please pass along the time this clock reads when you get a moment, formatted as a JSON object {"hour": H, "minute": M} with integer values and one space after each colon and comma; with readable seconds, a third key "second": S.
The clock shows {"hour": 11, "minute": 13}
